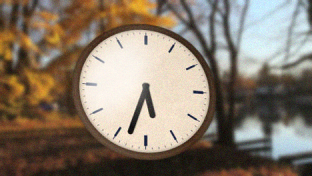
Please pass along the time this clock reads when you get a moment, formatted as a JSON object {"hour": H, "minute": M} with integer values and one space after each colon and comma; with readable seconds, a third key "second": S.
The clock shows {"hour": 5, "minute": 33}
